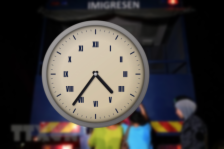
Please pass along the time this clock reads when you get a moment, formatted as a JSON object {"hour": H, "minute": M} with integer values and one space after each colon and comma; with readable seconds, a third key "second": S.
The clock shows {"hour": 4, "minute": 36}
